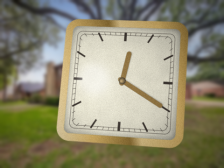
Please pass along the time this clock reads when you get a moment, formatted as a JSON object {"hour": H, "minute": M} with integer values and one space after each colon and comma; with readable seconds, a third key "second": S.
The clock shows {"hour": 12, "minute": 20}
